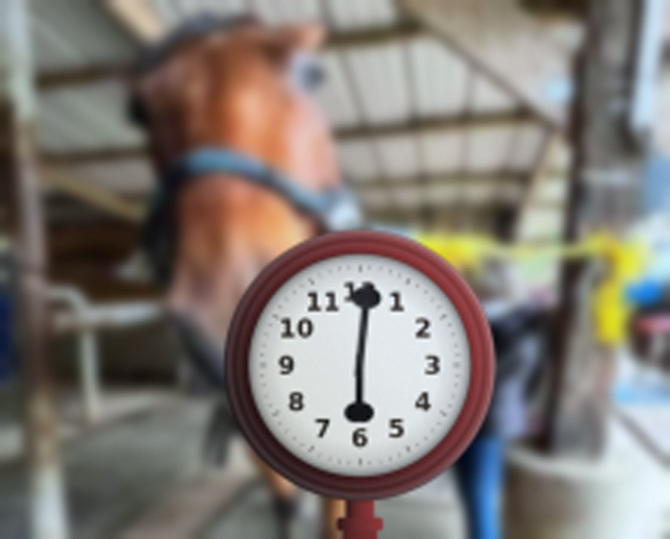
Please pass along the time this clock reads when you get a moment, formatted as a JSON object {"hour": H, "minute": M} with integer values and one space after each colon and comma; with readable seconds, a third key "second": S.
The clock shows {"hour": 6, "minute": 1}
